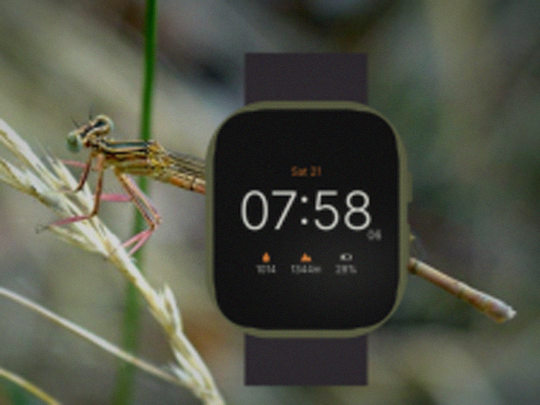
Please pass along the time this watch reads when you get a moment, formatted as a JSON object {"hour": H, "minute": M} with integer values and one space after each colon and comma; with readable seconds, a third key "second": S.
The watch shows {"hour": 7, "minute": 58}
